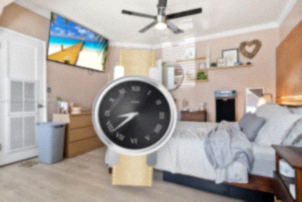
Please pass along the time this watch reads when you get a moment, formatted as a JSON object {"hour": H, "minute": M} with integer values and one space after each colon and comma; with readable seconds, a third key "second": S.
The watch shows {"hour": 8, "minute": 38}
